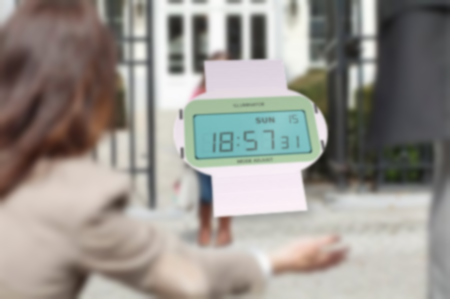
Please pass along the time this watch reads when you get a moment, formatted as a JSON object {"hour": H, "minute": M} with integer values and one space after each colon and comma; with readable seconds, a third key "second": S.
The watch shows {"hour": 18, "minute": 57, "second": 31}
